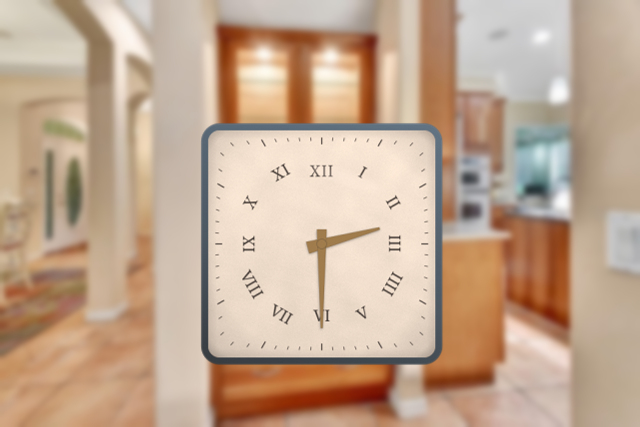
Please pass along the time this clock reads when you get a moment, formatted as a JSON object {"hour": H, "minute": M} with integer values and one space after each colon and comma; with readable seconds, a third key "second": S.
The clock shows {"hour": 2, "minute": 30}
